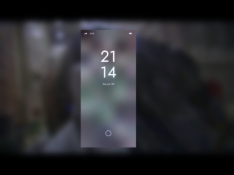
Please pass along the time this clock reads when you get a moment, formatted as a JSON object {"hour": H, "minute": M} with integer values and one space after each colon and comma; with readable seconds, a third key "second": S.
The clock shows {"hour": 21, "minute": 14}
